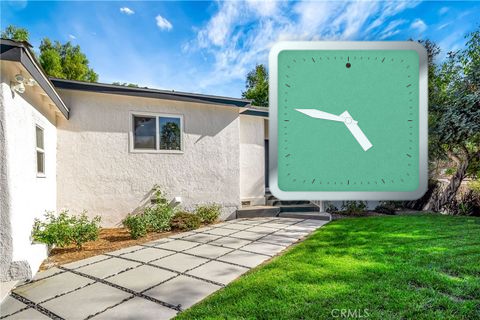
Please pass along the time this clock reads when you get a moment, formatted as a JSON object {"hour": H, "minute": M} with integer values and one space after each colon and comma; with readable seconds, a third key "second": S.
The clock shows {"hour": 4, "minute": 47}
